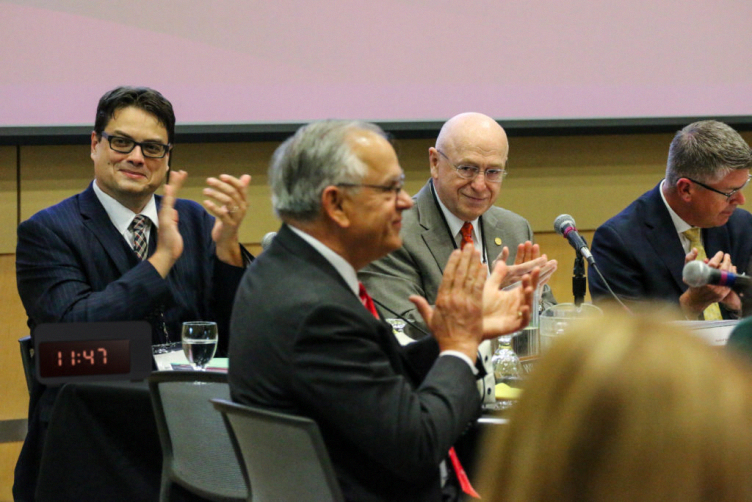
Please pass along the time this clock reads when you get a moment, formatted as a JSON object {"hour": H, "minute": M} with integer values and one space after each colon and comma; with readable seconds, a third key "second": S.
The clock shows {"hour": 11, "minute": 47}
